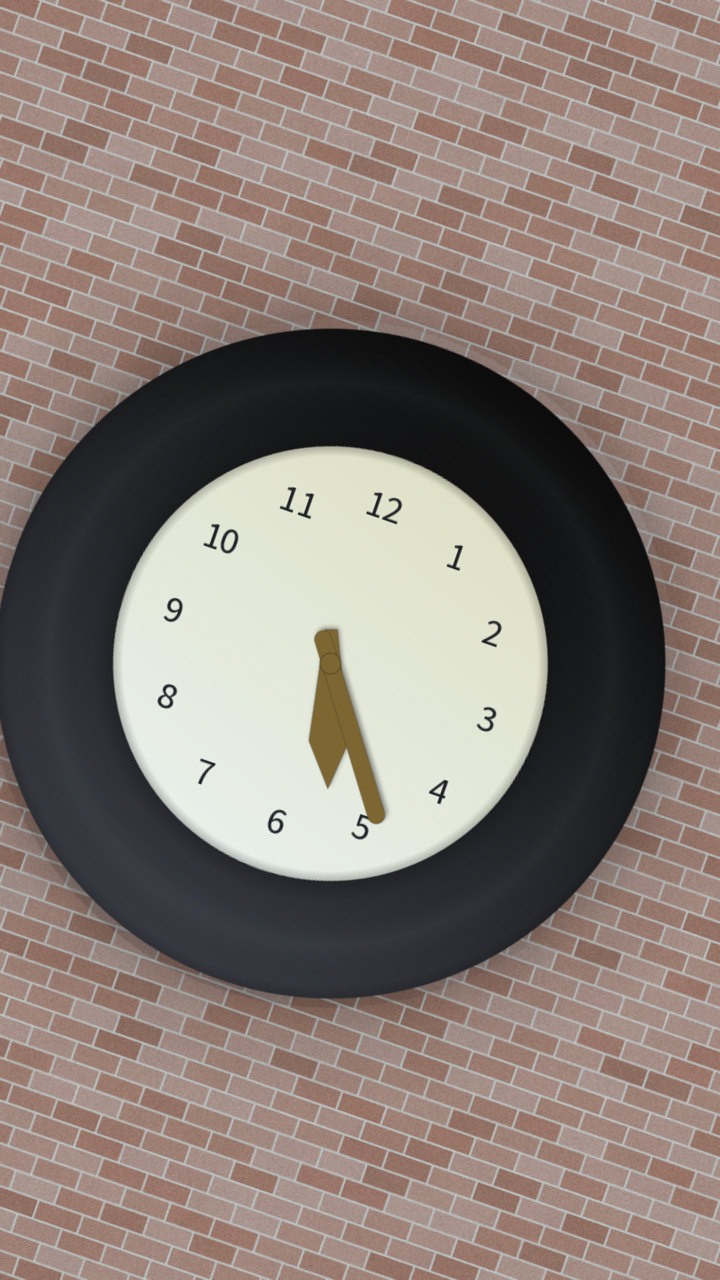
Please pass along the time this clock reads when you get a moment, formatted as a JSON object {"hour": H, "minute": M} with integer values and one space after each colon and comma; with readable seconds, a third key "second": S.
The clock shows {"hour": 5, "minute": 24}
